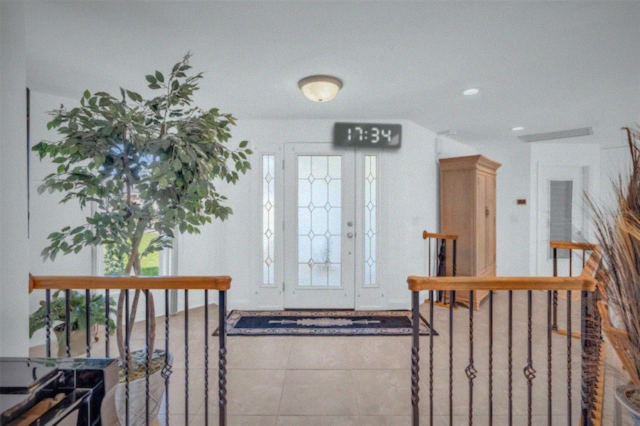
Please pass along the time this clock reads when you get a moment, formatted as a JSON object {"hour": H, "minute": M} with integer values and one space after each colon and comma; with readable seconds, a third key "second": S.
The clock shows {"hour": 17, "minute": 34}
